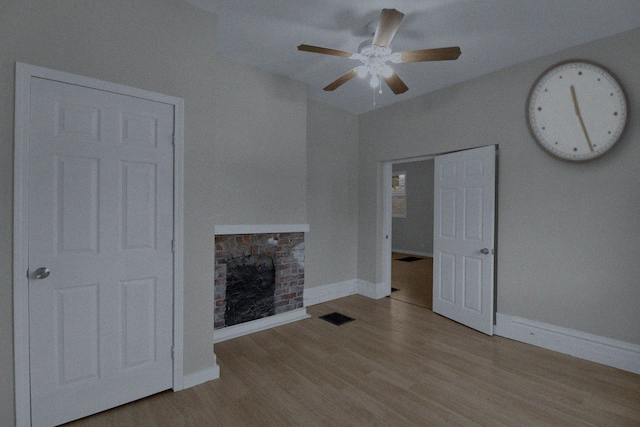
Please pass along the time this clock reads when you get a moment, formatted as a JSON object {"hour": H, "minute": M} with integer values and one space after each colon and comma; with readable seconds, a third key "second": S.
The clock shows {"hour": 11, "minute": 26}
